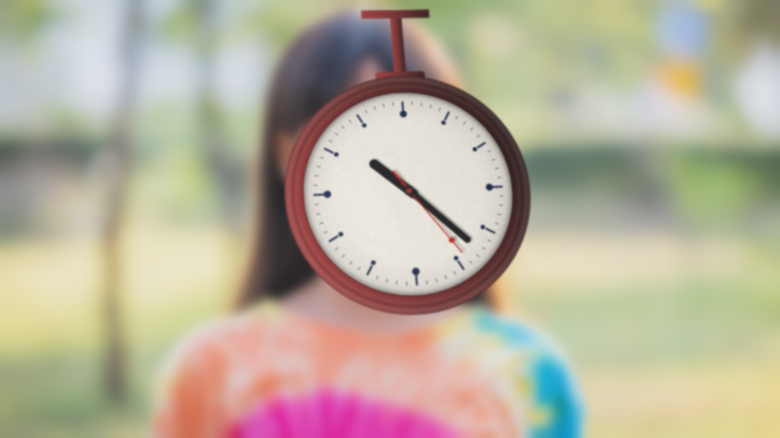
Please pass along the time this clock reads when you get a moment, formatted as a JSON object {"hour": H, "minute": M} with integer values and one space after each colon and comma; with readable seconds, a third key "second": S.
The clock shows {"hour": 10, "minute": 22, "second": 24}
